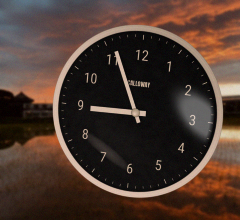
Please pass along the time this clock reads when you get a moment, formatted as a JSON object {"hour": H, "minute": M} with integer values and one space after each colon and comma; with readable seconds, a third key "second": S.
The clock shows {"hour": 8, "minute": 56}
